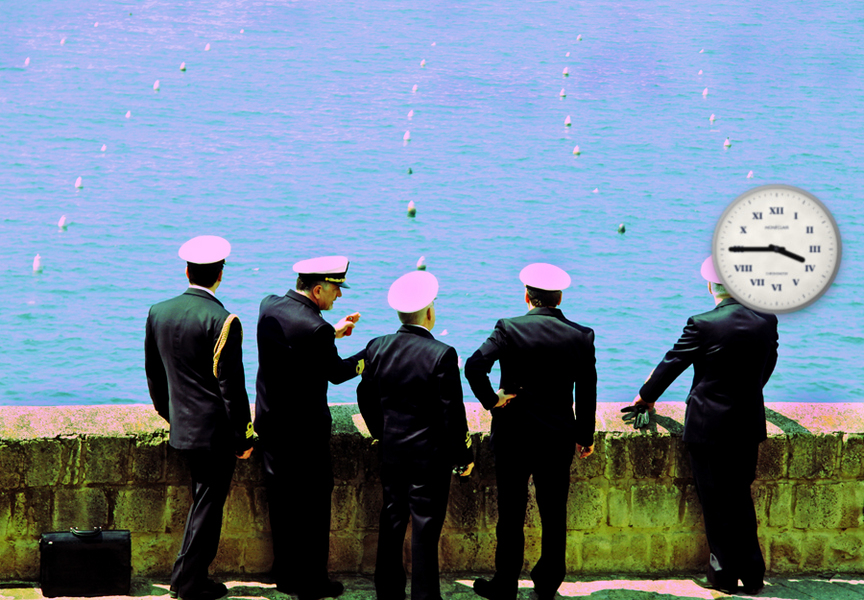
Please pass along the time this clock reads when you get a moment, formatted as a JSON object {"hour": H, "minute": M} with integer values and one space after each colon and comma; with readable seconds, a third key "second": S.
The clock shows {"hour": 3, "minute": 45}
